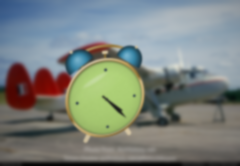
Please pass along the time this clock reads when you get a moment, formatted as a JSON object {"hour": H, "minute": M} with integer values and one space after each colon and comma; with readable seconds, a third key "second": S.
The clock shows {"hour": 4, "minute": 23}
